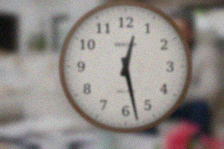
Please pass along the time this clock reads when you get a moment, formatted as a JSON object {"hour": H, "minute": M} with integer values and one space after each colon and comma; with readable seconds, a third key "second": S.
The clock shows {"hour": 12, "minute": 28}
